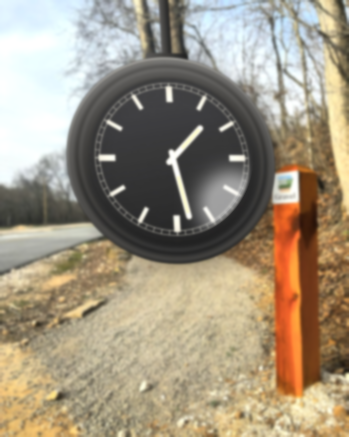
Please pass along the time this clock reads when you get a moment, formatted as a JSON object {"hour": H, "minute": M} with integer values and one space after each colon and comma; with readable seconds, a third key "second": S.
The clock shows {"hour": 1, "minute": 28}
